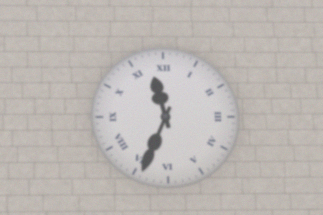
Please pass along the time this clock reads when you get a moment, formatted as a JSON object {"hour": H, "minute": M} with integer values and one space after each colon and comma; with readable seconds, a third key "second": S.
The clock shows {"hour": 11, "minute": 34}
